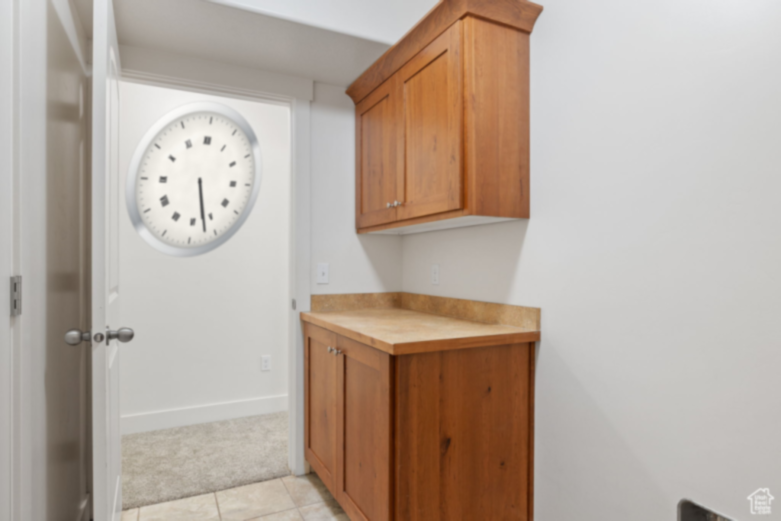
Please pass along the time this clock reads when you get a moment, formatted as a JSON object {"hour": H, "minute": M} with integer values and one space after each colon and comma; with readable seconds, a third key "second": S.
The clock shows {"hour": 5, "minute": 27}
